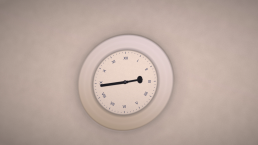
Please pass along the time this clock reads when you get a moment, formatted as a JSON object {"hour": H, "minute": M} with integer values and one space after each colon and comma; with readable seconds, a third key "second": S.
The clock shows {"hour": 2, "minute": 44}
